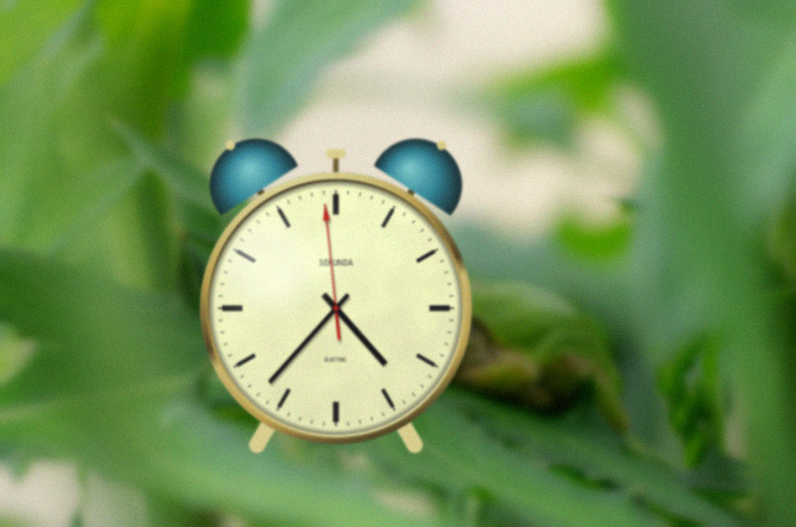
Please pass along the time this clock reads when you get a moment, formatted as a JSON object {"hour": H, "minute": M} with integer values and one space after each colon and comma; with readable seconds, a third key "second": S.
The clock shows {"hour": 4, "minute": 36, "second": 59}
